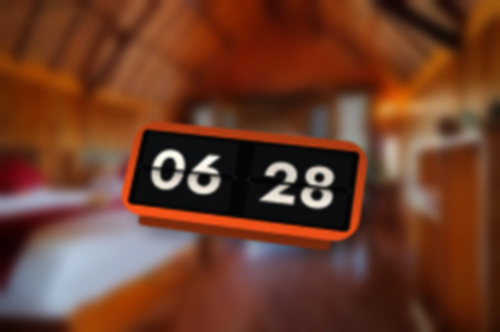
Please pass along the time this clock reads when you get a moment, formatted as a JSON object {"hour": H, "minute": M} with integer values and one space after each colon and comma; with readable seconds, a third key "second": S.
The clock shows {"hour": 6, "minute": 28}
